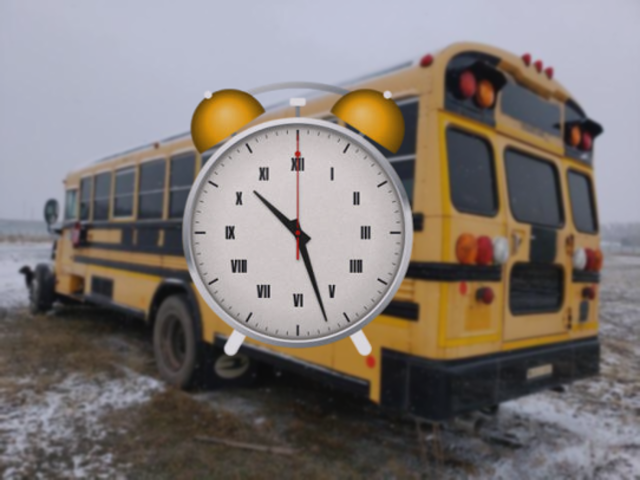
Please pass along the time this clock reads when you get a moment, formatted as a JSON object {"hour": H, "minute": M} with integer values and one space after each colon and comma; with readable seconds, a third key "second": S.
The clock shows {"hour": 10, "minute": 27, "second": 0}
